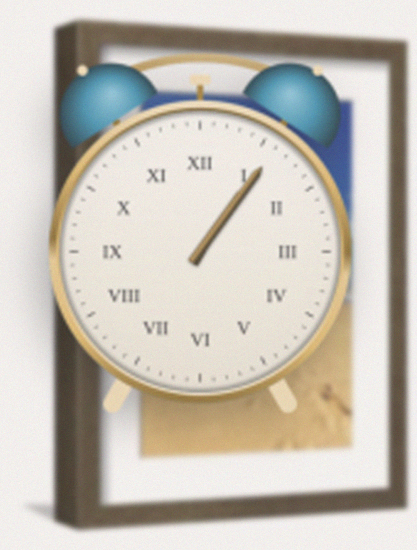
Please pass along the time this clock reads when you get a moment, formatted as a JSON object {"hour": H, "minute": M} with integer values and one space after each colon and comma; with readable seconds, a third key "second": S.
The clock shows {"hour": 1, "minute": 6}
